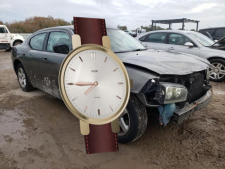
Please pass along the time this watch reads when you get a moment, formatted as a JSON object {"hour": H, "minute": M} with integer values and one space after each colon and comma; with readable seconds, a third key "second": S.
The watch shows {"hour": 7, "minute": 45}
